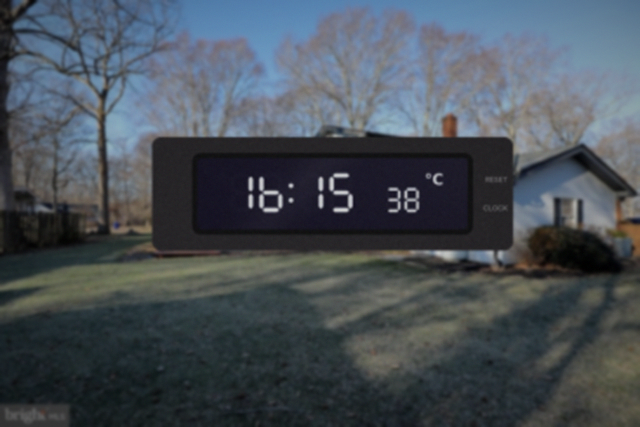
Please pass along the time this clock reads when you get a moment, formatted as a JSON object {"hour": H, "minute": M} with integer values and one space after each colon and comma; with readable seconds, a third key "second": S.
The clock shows {"hour": 16, "minute": 15}
